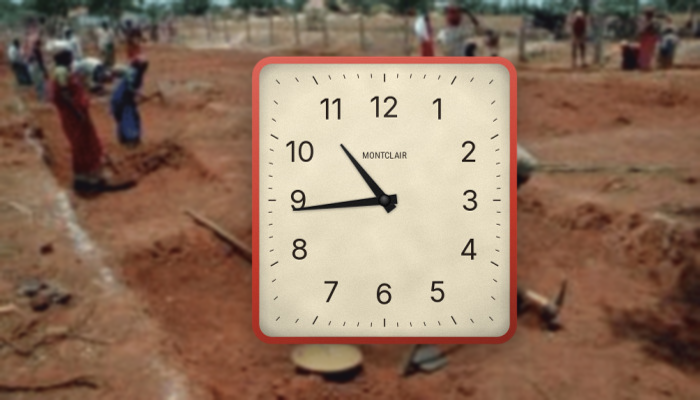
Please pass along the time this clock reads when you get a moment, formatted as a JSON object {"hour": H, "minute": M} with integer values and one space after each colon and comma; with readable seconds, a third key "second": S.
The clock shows {"hour": 10, "minute": 44}
